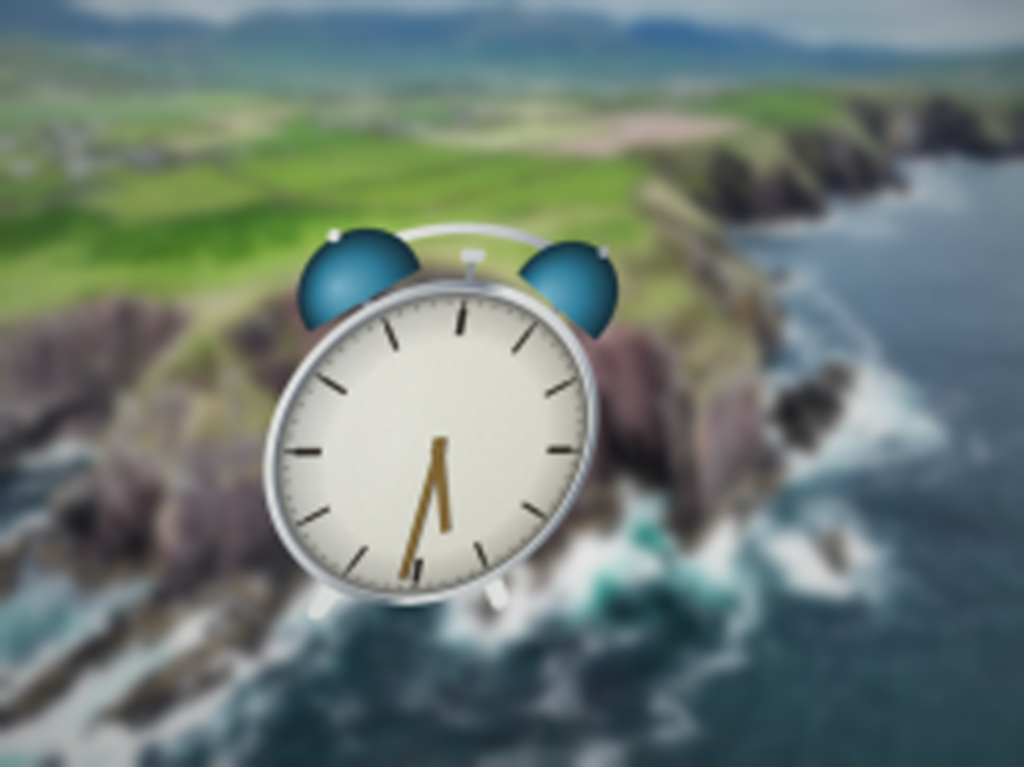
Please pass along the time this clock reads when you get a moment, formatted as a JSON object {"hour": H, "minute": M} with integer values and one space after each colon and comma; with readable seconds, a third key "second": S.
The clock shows {"hour": 5, "minute": 31}
